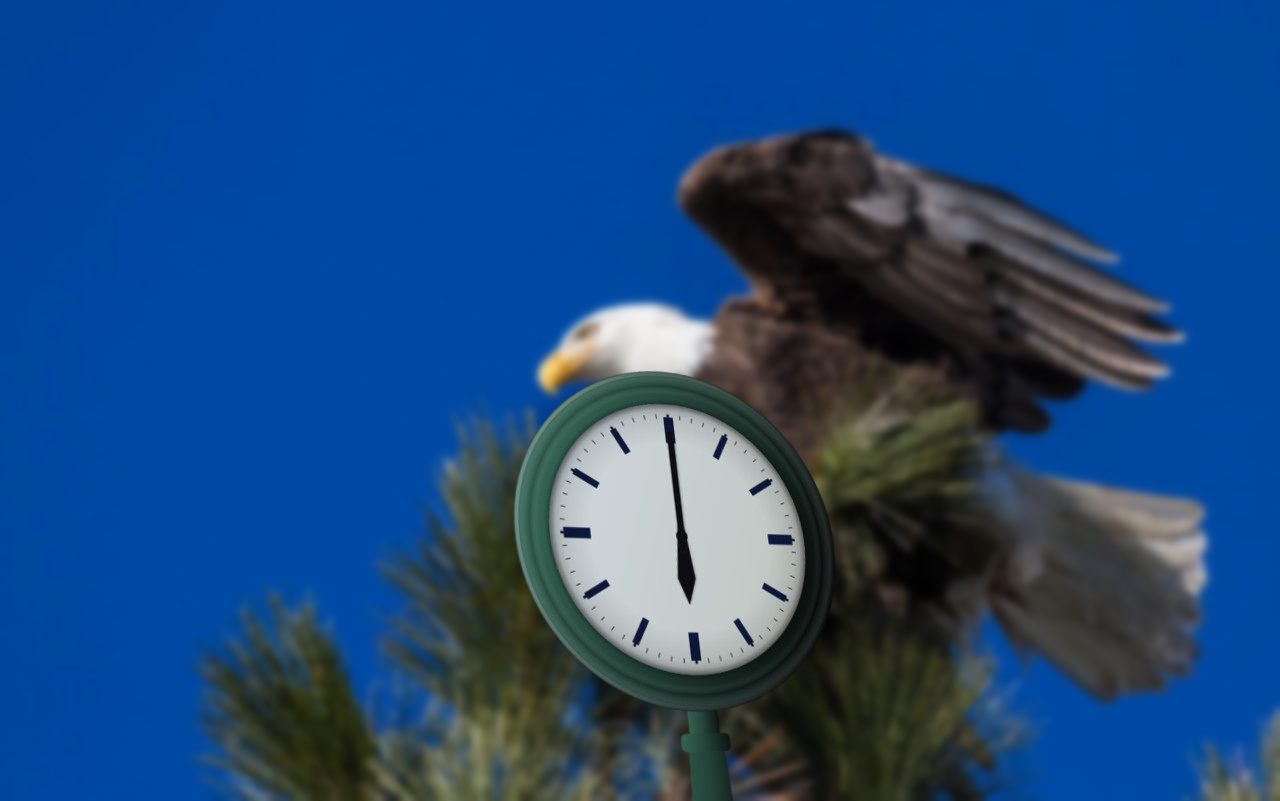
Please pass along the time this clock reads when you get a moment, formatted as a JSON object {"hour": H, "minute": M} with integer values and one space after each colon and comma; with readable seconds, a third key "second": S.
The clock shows {"hour": 6, "minute": 0}
